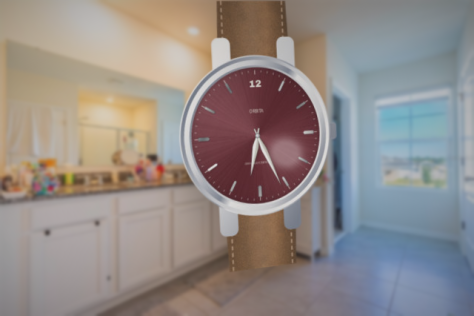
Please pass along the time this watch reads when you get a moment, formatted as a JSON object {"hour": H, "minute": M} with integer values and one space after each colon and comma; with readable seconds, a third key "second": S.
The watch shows {"hour": 6, "minute": 26}
